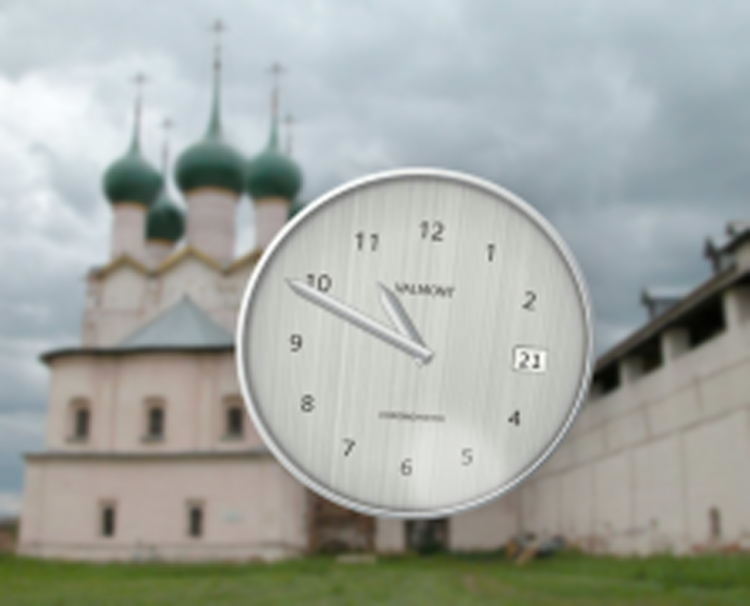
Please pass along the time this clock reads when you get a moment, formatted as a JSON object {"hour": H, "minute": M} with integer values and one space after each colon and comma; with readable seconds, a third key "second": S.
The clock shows {"hour": 10, "minute": 49}
